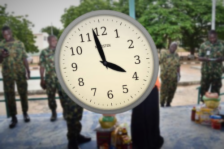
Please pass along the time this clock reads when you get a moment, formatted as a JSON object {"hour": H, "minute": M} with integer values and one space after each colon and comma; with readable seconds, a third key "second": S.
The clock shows {"hour": 3, "minute": 58}
